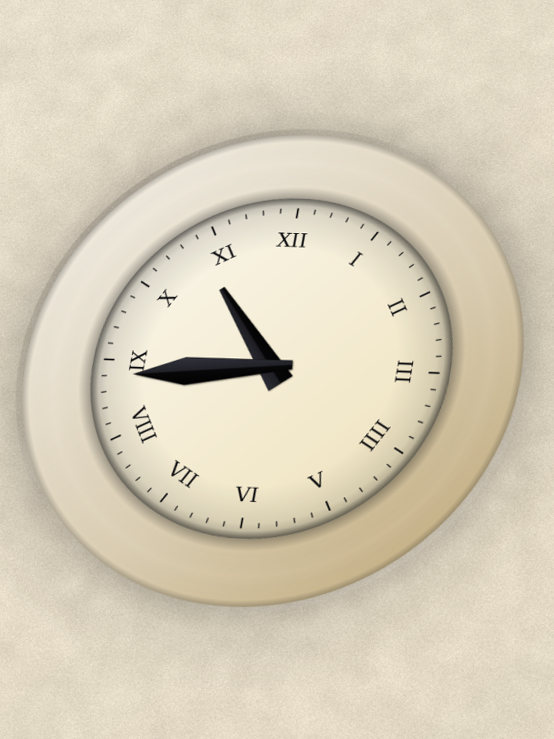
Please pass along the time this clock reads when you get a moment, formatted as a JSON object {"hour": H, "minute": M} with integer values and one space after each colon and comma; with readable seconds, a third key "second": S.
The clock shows {"hour": 10, "minute": 44}
